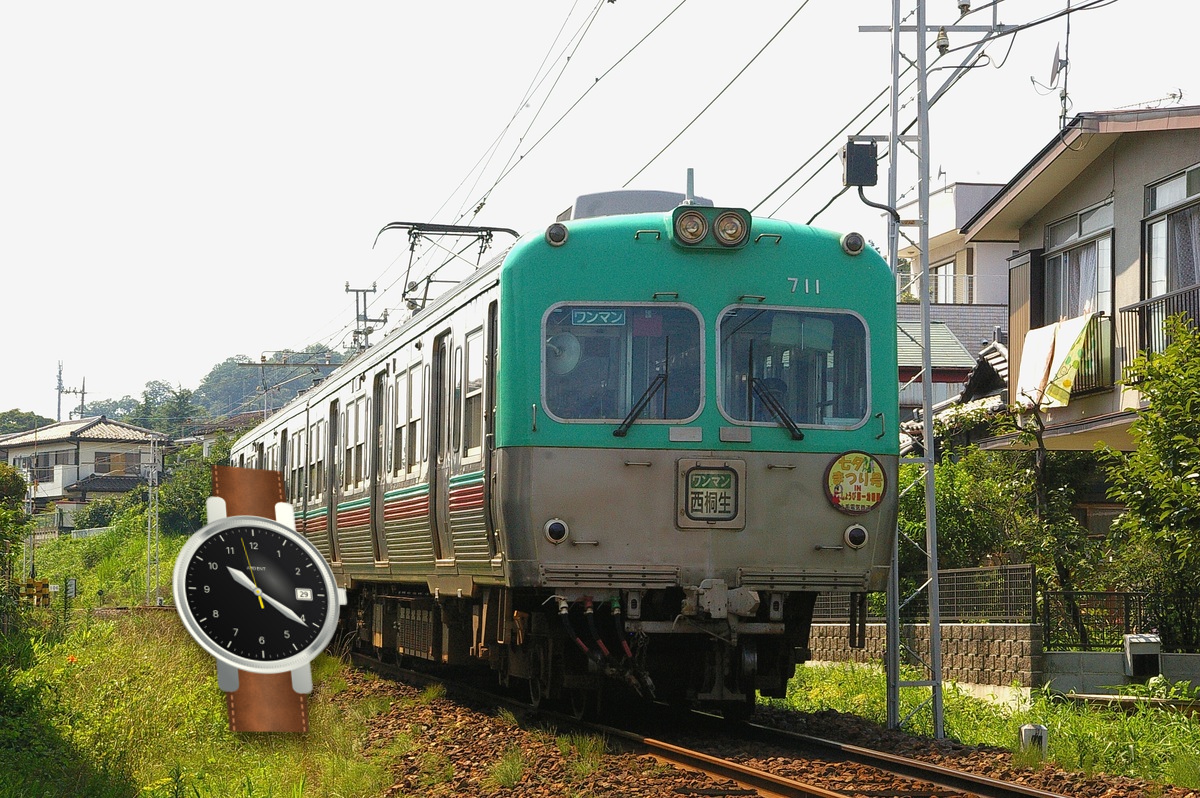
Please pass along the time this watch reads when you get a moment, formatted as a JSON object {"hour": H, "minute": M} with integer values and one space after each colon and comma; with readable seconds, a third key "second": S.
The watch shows {"hour": 10, "minute": 20, "second": 58}
